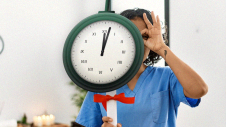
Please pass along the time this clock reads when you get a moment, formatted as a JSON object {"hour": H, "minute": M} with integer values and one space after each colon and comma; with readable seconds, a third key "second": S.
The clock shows {"hour": 12, "minute": 2}
